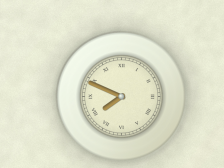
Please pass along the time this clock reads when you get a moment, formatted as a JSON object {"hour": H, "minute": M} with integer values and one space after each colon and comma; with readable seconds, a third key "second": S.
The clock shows {"hour": 7, "minute": 49}
